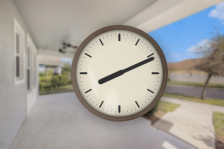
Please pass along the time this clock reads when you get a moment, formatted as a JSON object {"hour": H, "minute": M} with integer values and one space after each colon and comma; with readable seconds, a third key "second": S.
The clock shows {"hour": 8, "minute": 11}
